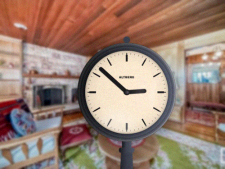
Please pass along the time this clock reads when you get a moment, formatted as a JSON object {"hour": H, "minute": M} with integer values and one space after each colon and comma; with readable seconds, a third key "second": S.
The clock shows {"hour": 2, "minute": 52}
